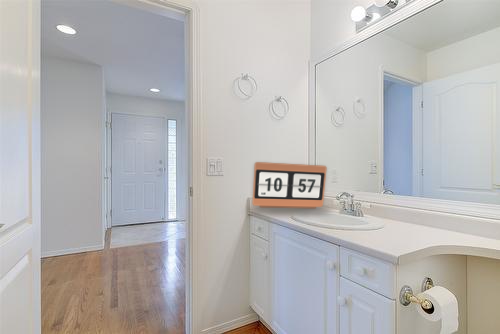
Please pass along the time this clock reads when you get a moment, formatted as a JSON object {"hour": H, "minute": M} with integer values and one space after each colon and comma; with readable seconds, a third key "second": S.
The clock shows {"hour": 10, "minute": 57}
